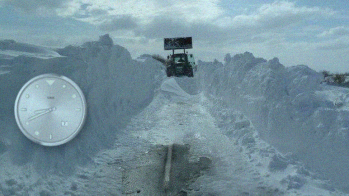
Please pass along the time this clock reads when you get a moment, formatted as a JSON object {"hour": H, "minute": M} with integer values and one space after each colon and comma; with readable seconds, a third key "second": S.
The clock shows {"hour": 8, "minute": 41}
